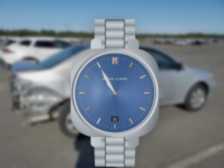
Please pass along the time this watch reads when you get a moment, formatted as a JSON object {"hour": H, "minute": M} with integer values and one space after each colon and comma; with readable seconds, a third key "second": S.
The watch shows {"hour": 10, "minute": 55}
